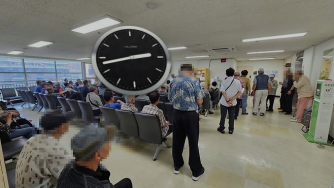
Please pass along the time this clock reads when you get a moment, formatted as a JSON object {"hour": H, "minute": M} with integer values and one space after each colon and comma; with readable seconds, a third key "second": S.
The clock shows {"hour": 2, "minute": 43}
